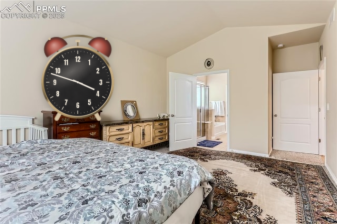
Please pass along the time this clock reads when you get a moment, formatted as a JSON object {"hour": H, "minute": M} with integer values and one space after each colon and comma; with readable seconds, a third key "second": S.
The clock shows {"hour": 3, "minute": 48}
